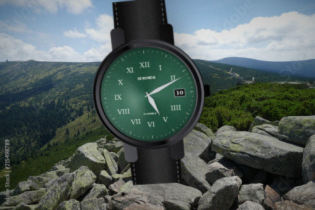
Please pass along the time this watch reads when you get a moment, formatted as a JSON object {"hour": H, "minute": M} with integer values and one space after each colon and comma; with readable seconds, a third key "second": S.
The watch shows {"hour": 5, "minute": 11}
